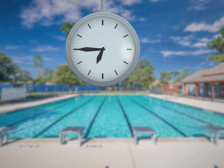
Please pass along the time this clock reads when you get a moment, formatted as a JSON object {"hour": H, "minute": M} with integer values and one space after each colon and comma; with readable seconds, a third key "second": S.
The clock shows {"hour": 6, "minute": 45}
